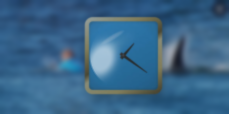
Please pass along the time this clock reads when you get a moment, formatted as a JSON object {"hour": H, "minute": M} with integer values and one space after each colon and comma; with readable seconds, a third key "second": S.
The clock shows {"hour": 1, "minute": 21}
